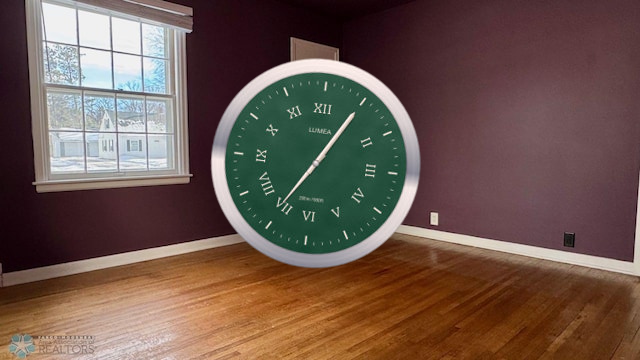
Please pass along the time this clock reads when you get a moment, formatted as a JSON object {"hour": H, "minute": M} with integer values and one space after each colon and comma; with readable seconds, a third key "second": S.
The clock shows {"hour": 7, "minute": 5}
